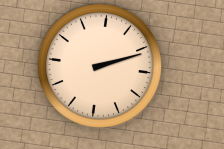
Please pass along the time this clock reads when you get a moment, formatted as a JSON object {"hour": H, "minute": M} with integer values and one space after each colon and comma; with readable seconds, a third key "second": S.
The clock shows {"hour": 2, "minute": 11}
